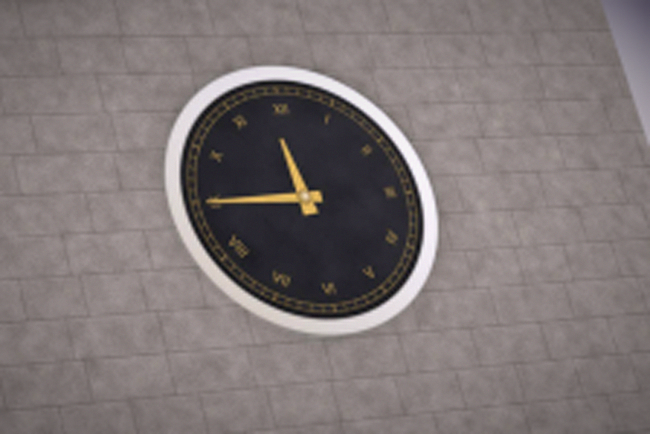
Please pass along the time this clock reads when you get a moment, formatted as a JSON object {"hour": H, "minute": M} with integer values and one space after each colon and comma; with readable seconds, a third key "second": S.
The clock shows {"hour": 11, "minute": 45}
